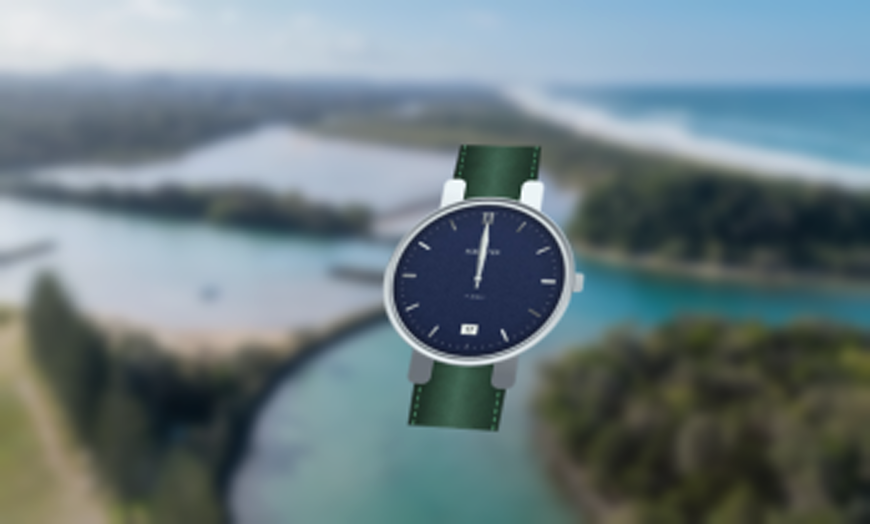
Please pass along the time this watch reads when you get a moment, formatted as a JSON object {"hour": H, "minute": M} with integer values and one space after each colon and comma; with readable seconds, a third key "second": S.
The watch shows {"hour": 12, "minute": 0}
